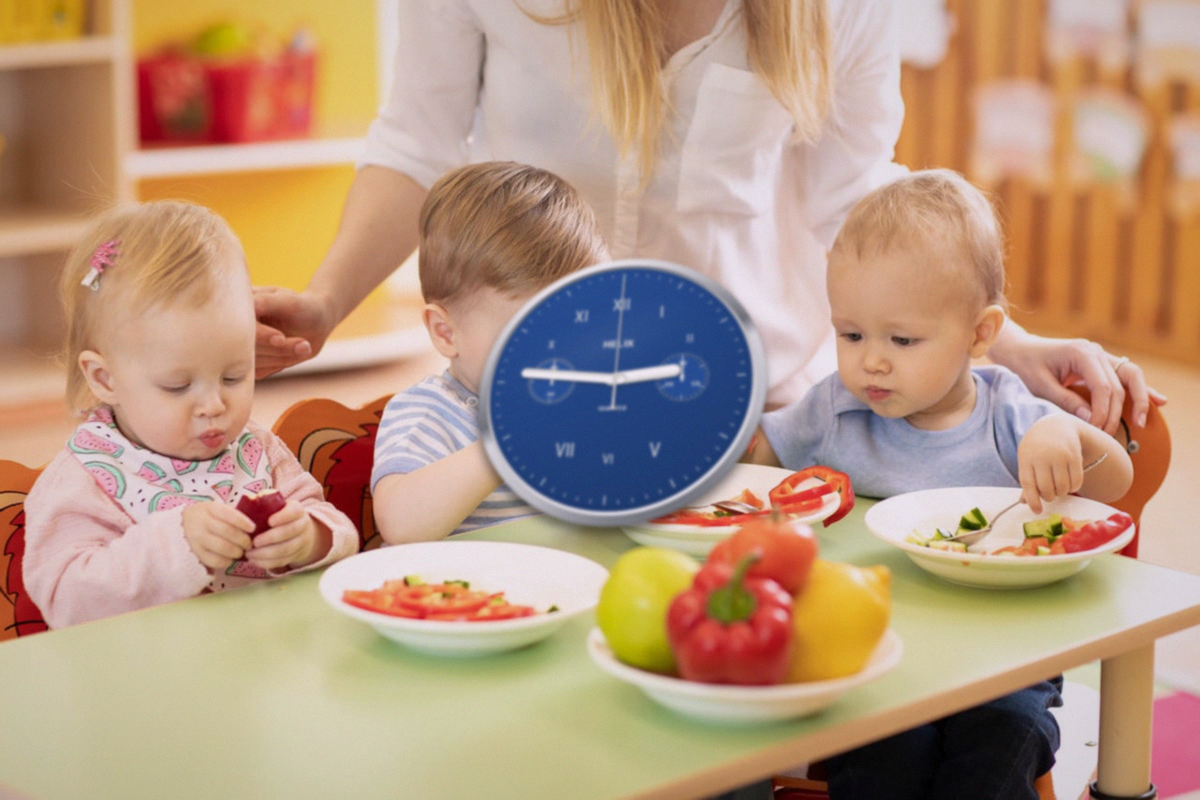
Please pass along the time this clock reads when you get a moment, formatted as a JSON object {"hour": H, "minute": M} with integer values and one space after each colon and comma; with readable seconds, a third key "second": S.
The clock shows {"hour": 2, "minute": 46}
